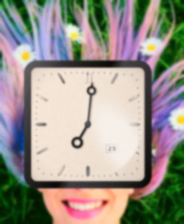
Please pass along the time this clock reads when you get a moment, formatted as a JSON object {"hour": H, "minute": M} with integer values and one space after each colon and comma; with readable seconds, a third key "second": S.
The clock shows {"hour": 7, "minute": 1}
